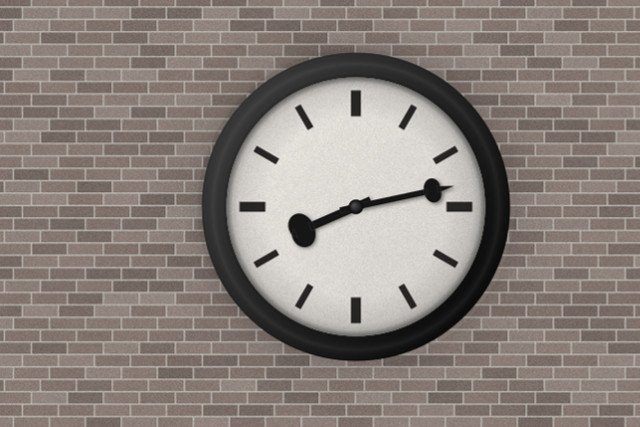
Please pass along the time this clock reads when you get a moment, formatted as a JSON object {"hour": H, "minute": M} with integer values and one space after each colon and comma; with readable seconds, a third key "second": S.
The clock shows {"hour": 8, "minute": 13}
